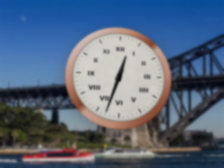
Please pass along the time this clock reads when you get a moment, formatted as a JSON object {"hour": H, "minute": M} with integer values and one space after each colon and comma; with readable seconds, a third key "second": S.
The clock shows {"hour": 12, "minute": 33}
